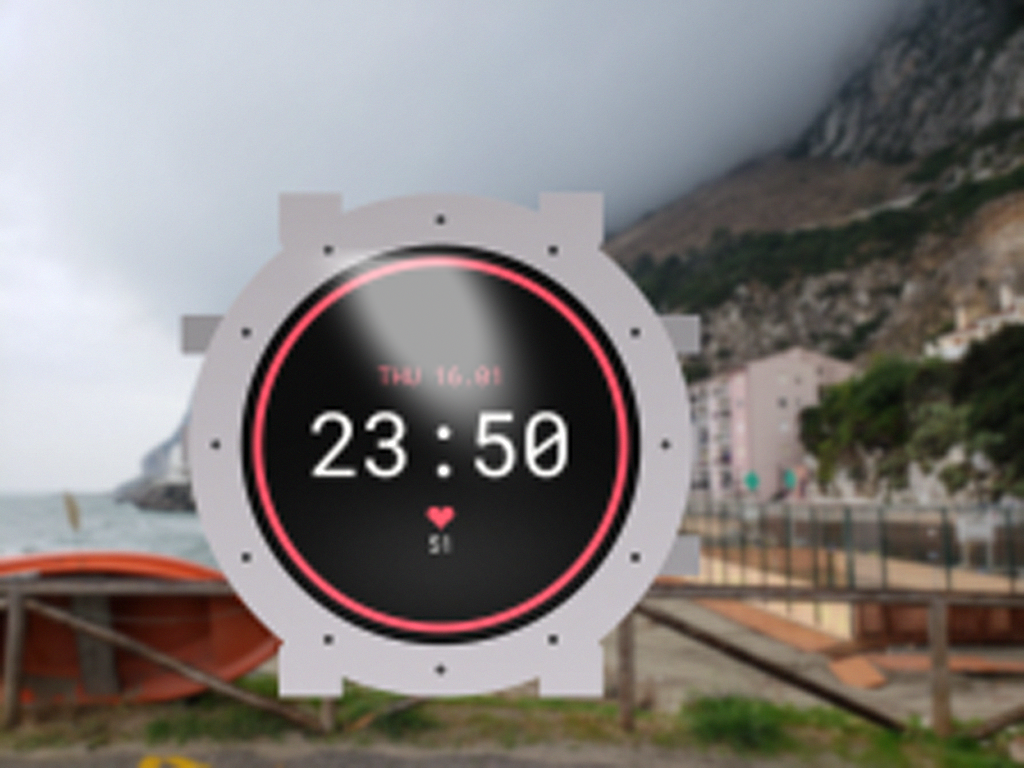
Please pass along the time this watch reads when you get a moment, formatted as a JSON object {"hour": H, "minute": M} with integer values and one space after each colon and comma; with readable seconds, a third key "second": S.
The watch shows {"hour": 23, "minute": 50}
